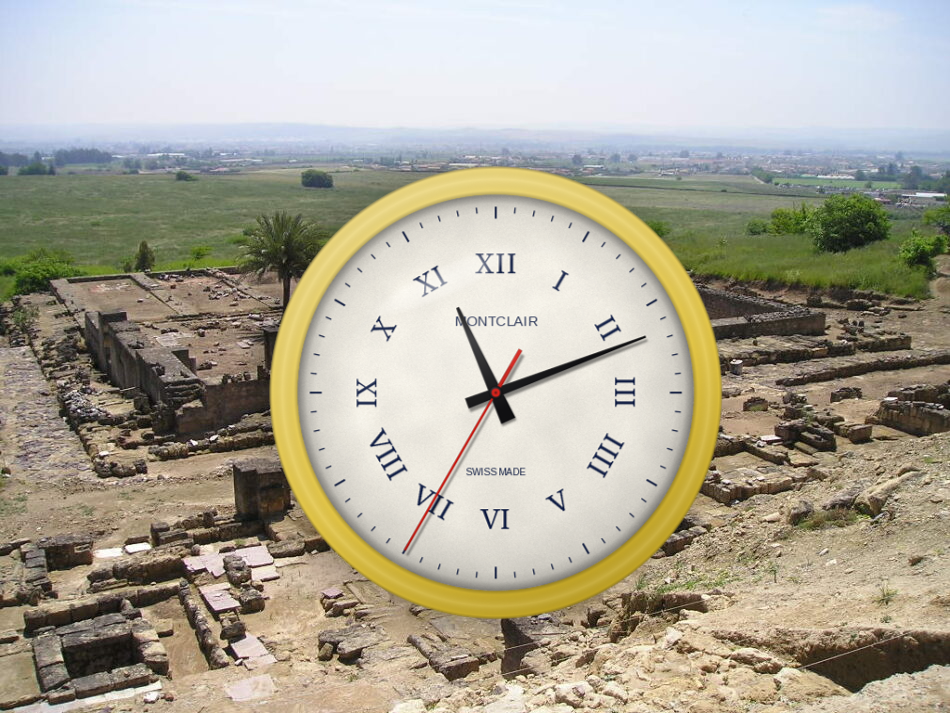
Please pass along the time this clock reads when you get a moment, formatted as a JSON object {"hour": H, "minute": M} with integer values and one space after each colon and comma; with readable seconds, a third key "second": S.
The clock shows {"hour": 11, "minute": 11, "second": 35}
